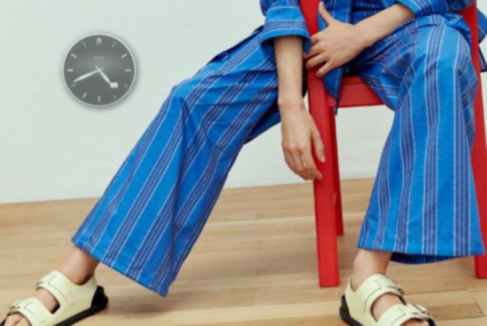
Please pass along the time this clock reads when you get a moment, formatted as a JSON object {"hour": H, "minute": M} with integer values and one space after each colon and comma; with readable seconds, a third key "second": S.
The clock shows {"hour": 4, "minute": 41}
